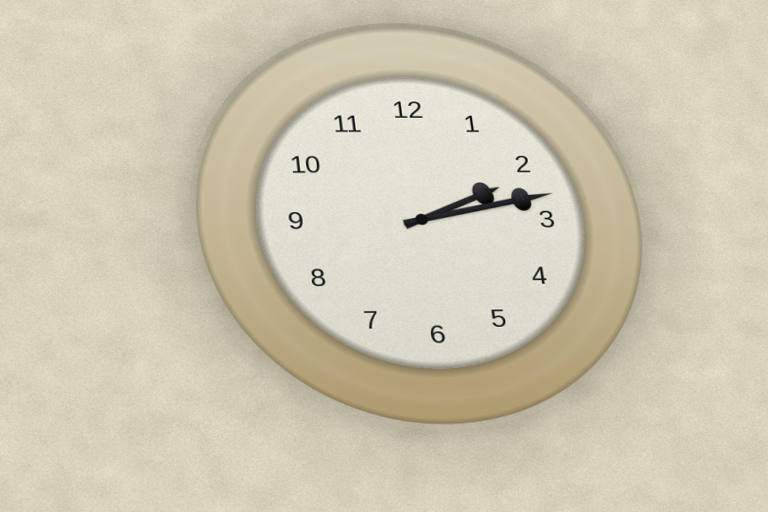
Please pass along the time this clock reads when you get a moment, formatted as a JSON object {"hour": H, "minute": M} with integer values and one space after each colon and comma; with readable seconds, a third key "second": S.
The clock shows {"hour": 2, "minute": 13}
